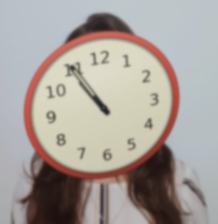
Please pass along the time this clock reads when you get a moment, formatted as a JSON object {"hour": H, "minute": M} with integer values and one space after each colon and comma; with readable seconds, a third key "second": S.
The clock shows {"hour": 10, "minute": 55}
